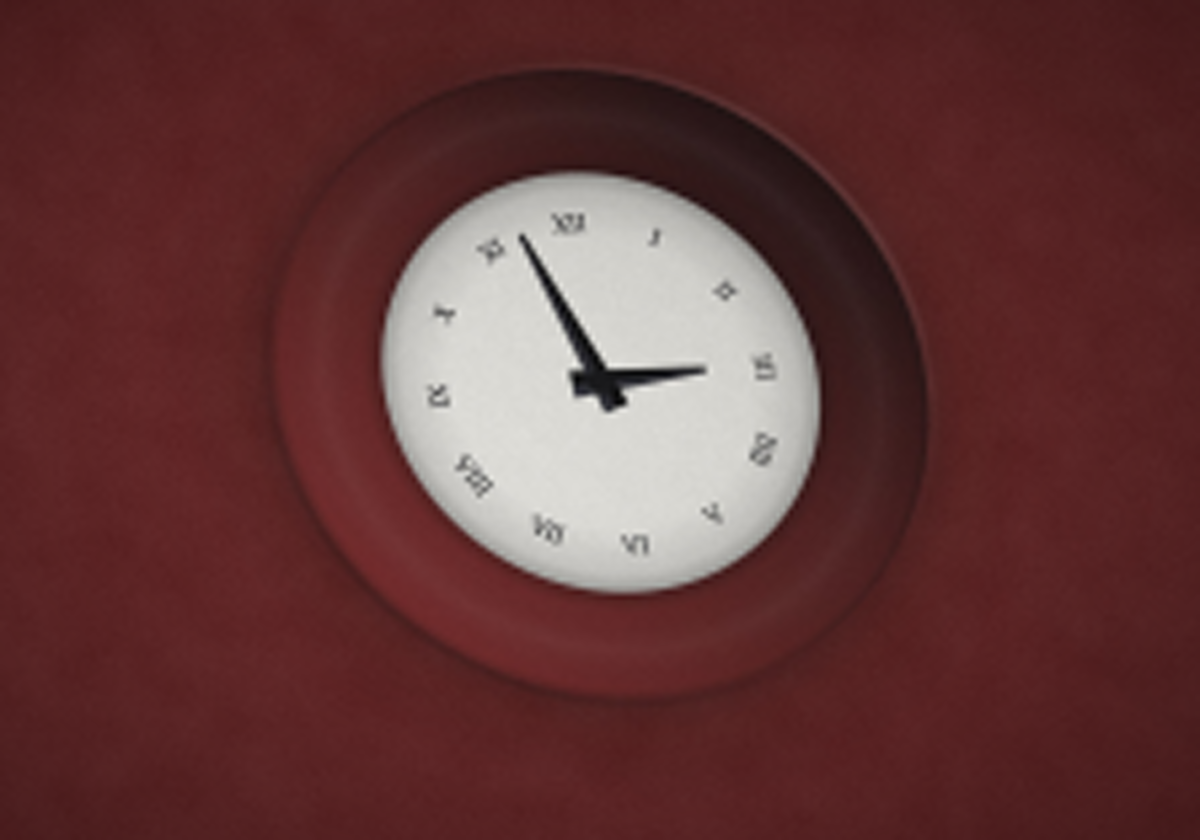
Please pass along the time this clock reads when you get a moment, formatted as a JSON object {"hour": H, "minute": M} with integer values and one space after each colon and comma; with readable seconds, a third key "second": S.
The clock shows {"hour": 2, "minute": 57}
